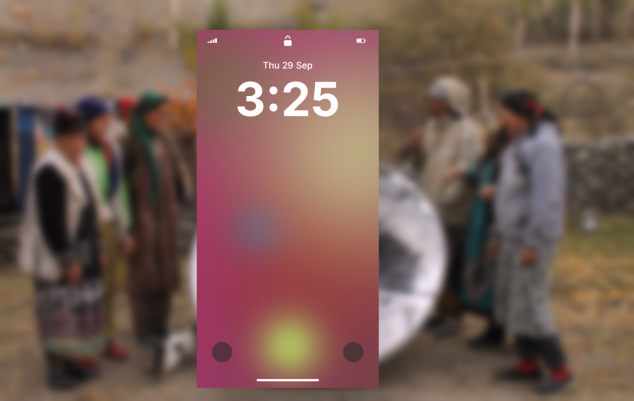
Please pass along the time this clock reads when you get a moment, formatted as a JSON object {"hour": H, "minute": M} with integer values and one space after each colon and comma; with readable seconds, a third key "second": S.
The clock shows {"hour": 3, "minute": 25}
